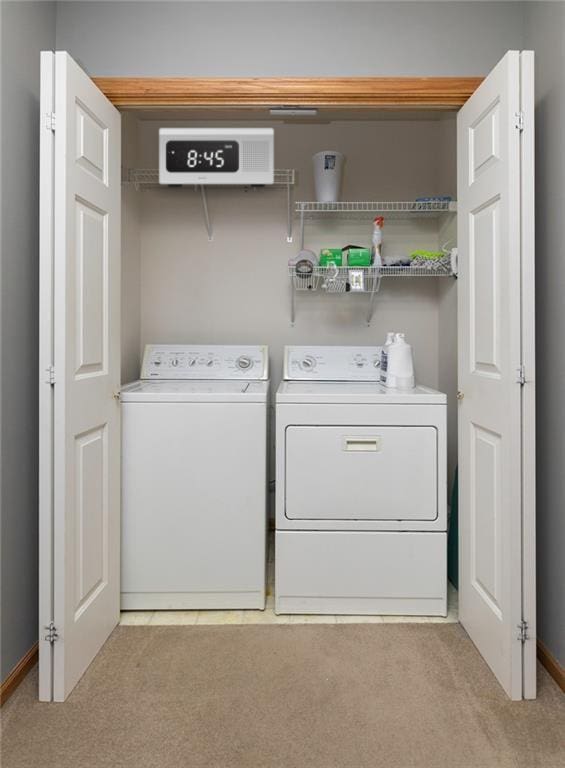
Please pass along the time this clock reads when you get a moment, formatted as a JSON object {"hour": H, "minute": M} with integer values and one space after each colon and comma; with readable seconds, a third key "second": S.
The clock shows {"hour": 8, "minute": 45}
